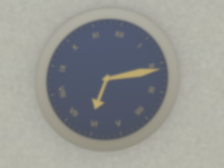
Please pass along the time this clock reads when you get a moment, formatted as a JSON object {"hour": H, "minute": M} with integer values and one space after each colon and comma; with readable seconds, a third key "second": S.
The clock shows {"hour": 6, "minute": 11}
